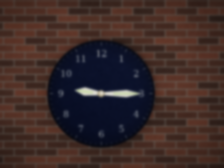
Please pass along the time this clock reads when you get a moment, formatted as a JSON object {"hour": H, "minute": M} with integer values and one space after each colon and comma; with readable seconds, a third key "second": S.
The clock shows {"hour": 9, "minute": 15}
